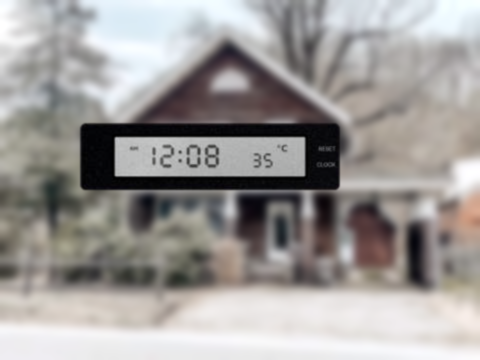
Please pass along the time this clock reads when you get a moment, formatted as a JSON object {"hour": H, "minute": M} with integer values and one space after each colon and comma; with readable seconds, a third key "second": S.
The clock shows {"hour": 12, "minute": 8}
